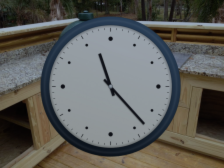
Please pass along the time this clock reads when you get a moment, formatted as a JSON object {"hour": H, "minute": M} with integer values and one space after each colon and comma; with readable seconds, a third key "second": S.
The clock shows {"hour": 11, "minute": 23}
